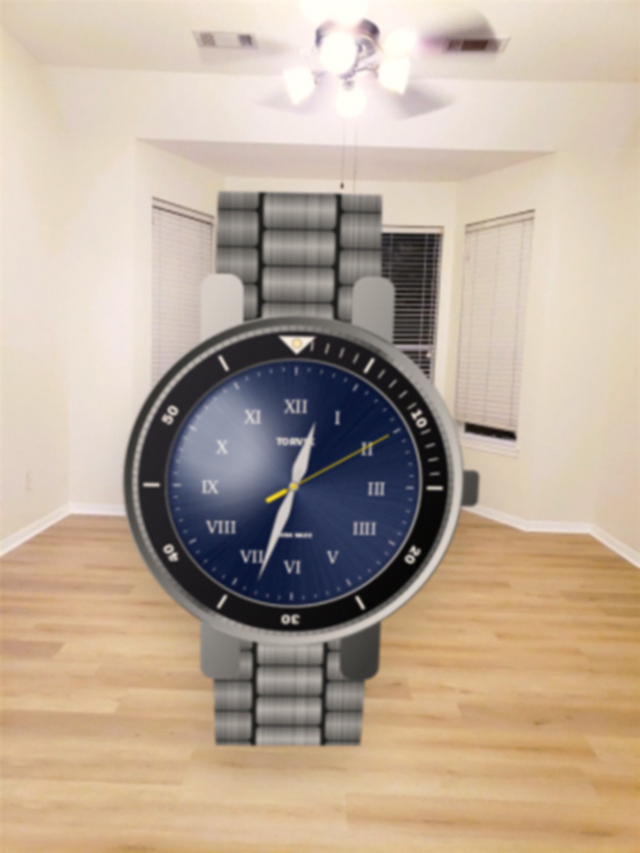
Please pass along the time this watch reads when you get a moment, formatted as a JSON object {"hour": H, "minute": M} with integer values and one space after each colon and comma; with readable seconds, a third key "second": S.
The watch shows {"hour": 12, "minute": 33, "second": 10}
